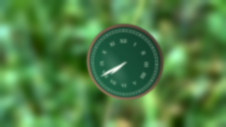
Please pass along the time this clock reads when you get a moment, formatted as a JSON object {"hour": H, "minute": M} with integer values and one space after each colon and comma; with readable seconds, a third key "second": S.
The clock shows {"hour": 7, "minute": 40}
